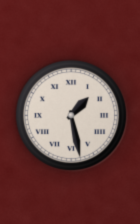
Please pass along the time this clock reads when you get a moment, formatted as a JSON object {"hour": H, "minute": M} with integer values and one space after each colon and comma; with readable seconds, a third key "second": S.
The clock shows {"hour": 1, "minute": 28}
